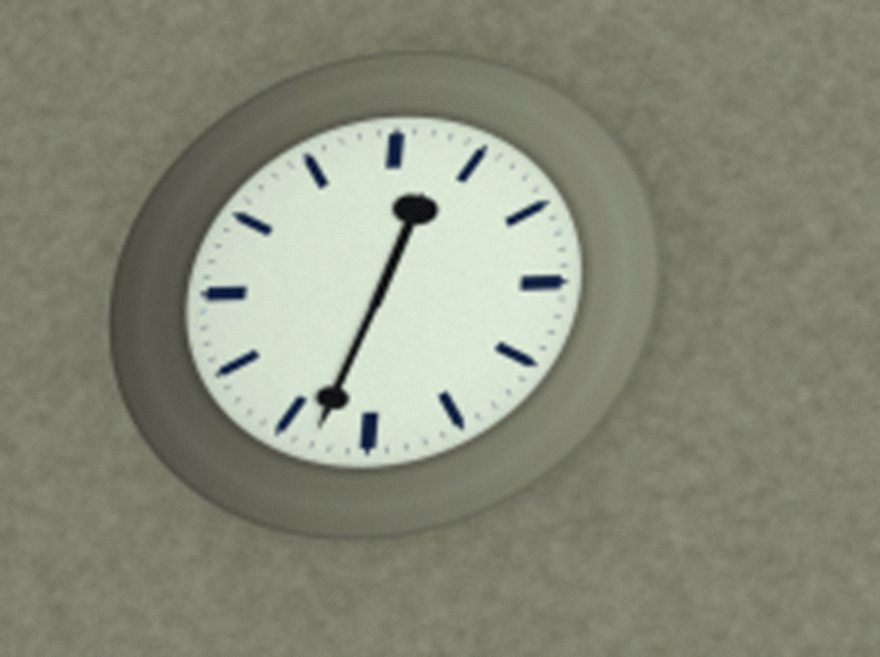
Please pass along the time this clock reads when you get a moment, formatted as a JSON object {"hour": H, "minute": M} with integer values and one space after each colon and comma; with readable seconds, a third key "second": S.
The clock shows {"hour": 12, "minute": 33}
